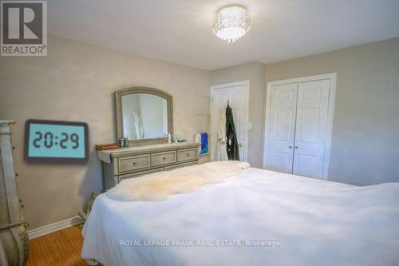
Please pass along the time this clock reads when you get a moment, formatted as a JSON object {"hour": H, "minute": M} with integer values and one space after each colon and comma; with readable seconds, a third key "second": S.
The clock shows {"hour": 20, "minute": 29}
